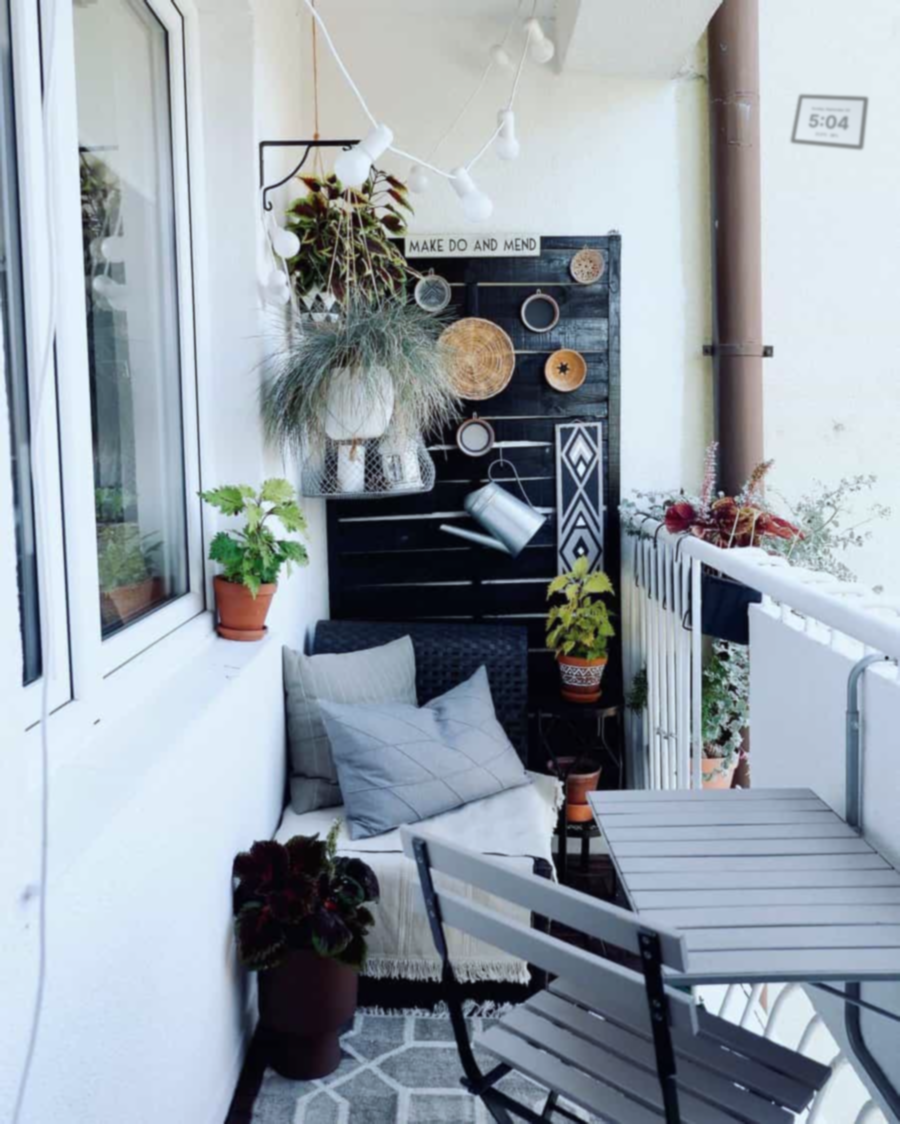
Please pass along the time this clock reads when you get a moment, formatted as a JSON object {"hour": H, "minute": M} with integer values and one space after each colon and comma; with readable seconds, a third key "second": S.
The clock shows {"hour": 5, "minute": 4}
